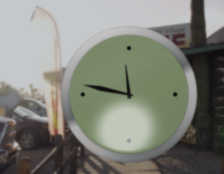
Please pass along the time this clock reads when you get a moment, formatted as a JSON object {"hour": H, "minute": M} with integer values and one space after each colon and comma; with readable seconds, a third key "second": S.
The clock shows {"hour": 11, "minute": 47}
